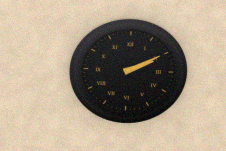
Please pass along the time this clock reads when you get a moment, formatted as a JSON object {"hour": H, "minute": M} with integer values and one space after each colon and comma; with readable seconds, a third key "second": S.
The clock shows {"hour": 2, "minute": 10}
